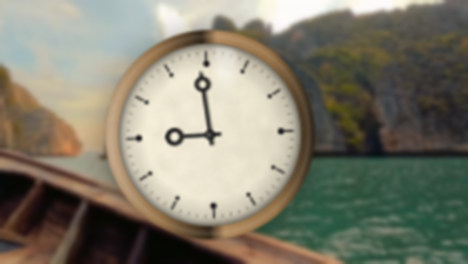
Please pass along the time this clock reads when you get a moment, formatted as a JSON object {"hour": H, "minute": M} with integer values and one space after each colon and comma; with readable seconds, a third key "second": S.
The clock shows {"hour": 8, "minute": 59}
